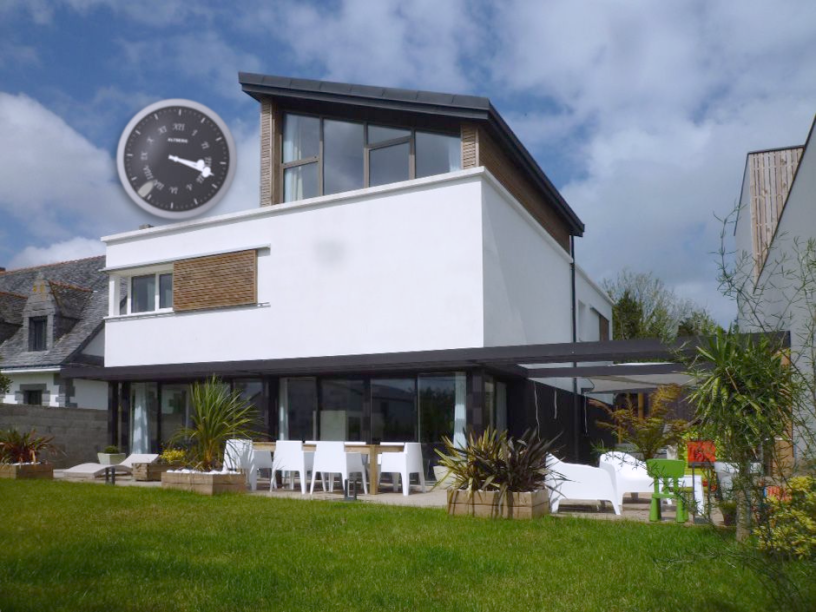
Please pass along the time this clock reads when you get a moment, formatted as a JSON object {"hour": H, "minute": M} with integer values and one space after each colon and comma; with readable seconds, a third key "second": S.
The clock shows {"hour": 3, "minute": 18}
